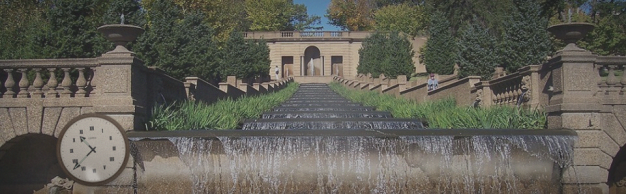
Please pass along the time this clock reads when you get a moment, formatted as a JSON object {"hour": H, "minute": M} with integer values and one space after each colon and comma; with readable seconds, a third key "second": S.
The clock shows {"hour": 10, "minute": 38}
